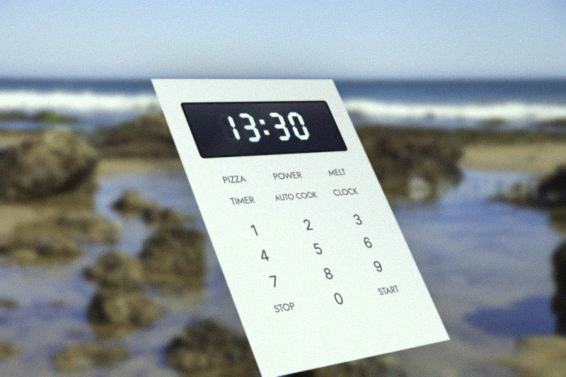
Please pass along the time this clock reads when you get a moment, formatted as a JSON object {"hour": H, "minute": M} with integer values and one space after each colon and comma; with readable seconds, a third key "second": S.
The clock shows {"hour": 13, "minute": 30}
